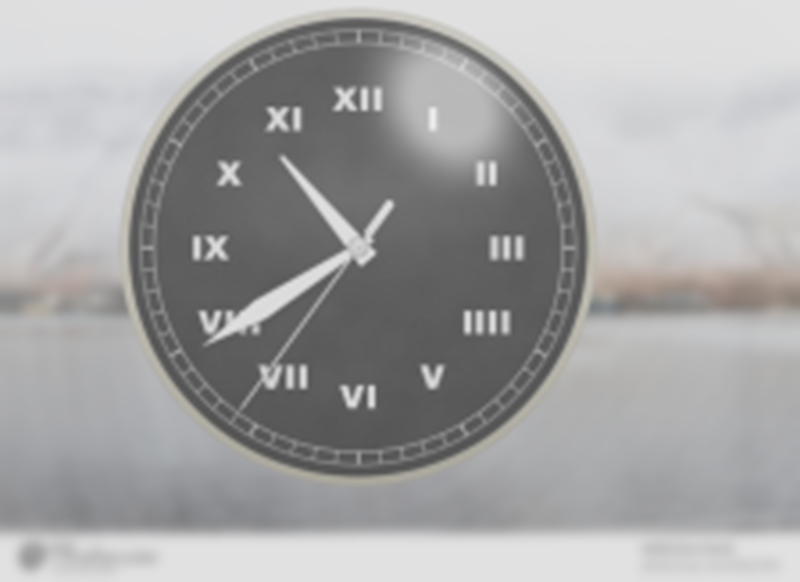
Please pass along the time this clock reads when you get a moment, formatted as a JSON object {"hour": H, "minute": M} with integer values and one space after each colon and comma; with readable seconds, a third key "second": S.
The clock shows {"hour": 10, "minute": 39, "second": 36}
